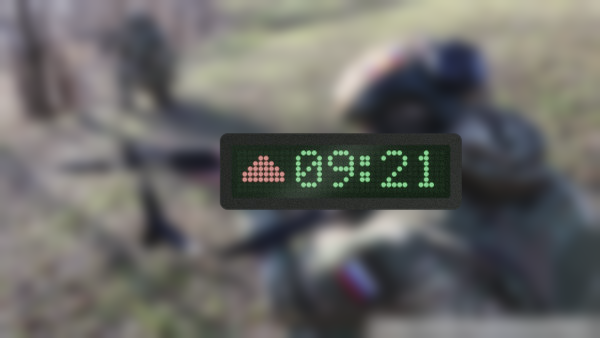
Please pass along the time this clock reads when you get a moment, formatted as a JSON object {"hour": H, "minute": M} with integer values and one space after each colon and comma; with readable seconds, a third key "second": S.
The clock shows {"hour": 9, "minute": 21}
